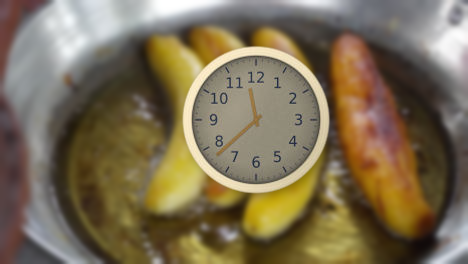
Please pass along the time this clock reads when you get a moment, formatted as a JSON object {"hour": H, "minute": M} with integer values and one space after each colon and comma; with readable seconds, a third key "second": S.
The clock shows {"hour": 11, "minute": 38}
